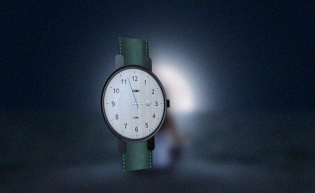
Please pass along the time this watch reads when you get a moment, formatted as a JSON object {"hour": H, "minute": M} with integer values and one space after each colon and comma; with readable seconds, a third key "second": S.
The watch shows {"hour": 2, "minute": 57}
